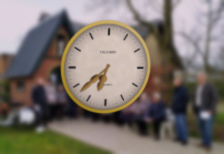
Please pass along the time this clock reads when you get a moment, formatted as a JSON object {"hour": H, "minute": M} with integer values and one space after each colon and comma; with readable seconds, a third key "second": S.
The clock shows {"hour": 6, "minute": 38}
